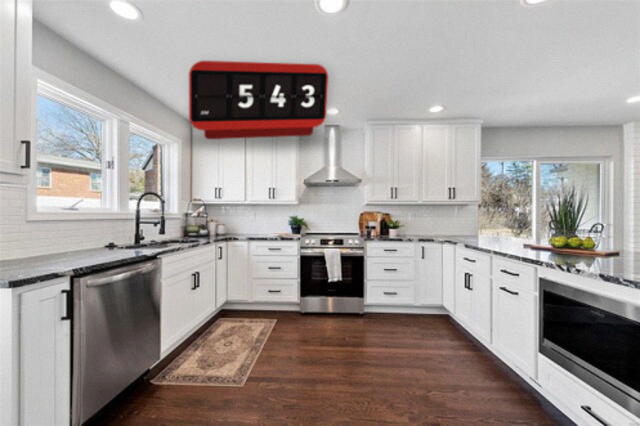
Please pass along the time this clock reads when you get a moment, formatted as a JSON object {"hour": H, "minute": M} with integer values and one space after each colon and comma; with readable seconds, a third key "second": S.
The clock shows {"hour": 5, "minute": 43}
